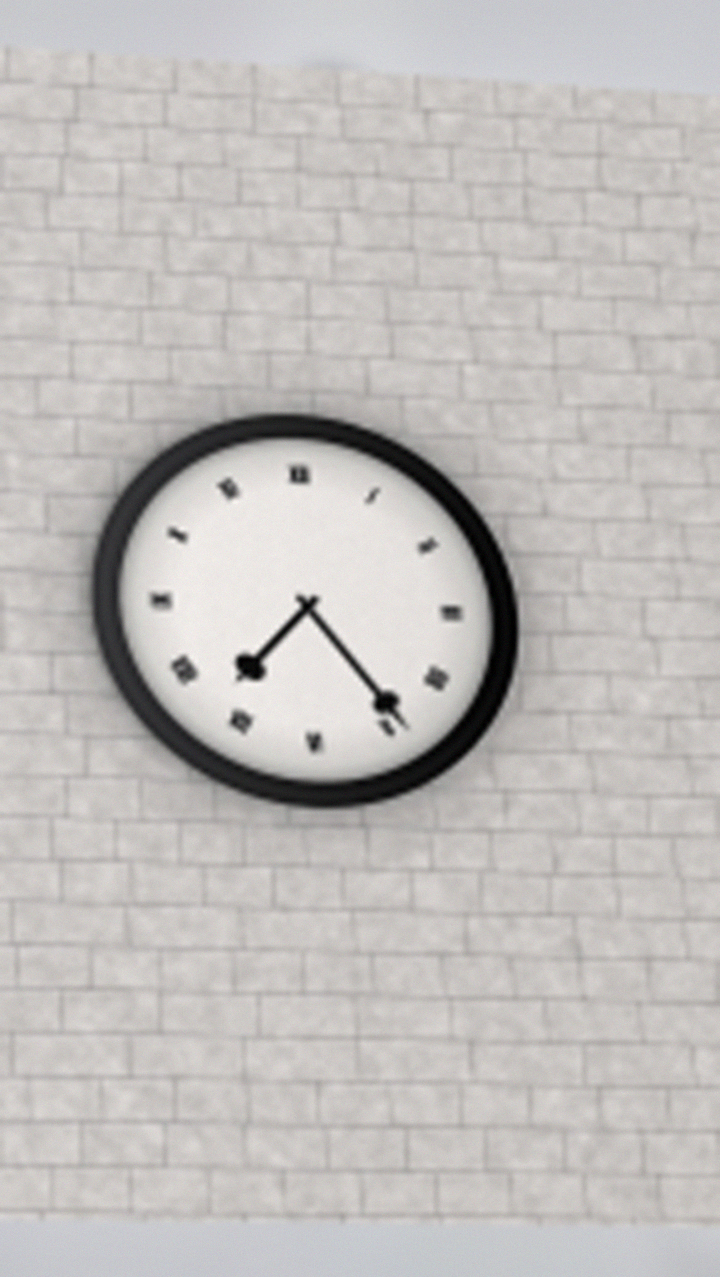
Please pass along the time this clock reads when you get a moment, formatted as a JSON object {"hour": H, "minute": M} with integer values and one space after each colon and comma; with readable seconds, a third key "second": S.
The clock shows {"hour": 7, "minute": 24}
